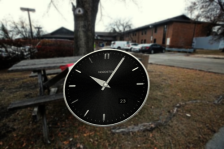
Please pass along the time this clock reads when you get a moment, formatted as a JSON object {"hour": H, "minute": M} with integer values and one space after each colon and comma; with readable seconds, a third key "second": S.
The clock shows {"hour": 10, "minute": 5}
